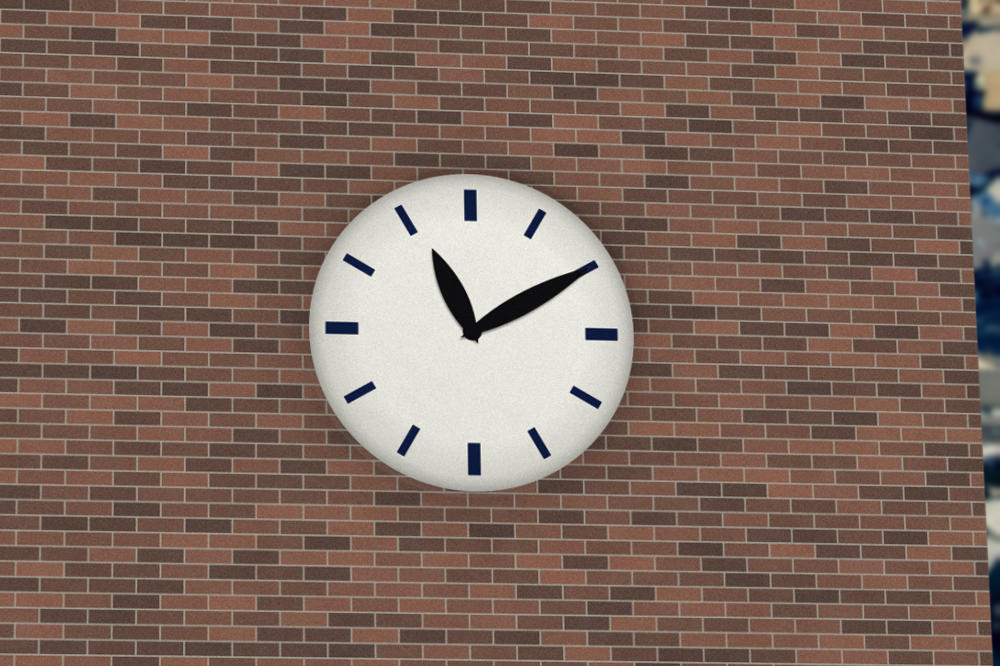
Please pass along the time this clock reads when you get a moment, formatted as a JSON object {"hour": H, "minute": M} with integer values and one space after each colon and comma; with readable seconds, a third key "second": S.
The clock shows {"hour": 11, "minute": 10}
